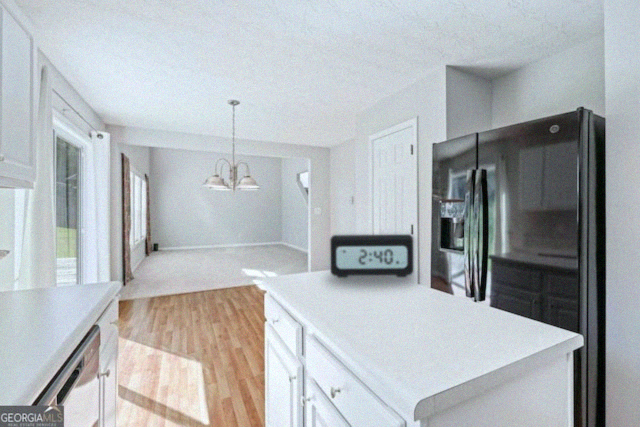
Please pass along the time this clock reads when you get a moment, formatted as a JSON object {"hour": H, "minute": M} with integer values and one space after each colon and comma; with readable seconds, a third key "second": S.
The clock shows {"hour": 2, "minute": 40}
